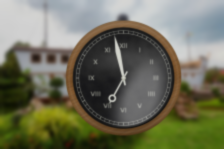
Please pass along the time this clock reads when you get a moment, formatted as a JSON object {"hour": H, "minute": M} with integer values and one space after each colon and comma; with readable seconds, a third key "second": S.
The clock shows {"hour": 6, "minute": 58}
